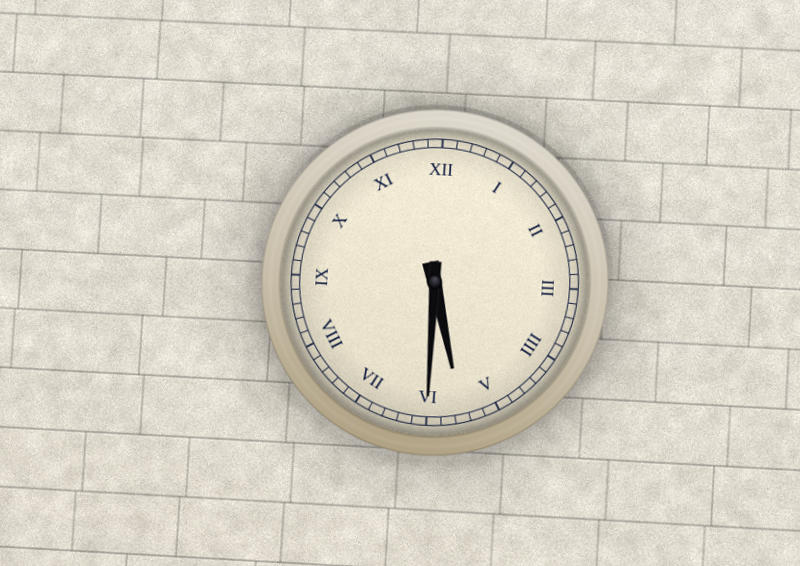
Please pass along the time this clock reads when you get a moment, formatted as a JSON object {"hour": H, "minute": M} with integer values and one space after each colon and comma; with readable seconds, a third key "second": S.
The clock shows {"hour": 5, "minute": 30}
